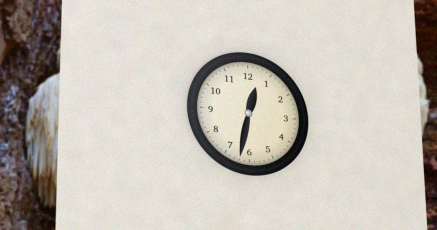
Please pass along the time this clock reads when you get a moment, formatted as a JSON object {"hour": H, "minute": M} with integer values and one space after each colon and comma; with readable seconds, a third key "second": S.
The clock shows {"hour": 12, "minute": 32}
